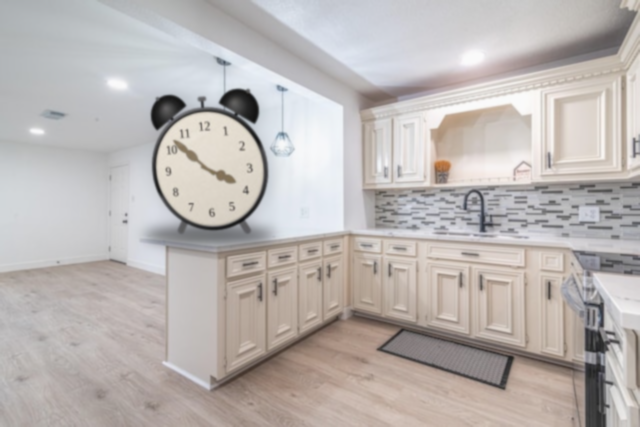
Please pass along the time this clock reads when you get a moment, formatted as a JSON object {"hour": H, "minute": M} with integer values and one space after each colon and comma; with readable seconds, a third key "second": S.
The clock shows {"hour": 3, "minute": 52}
